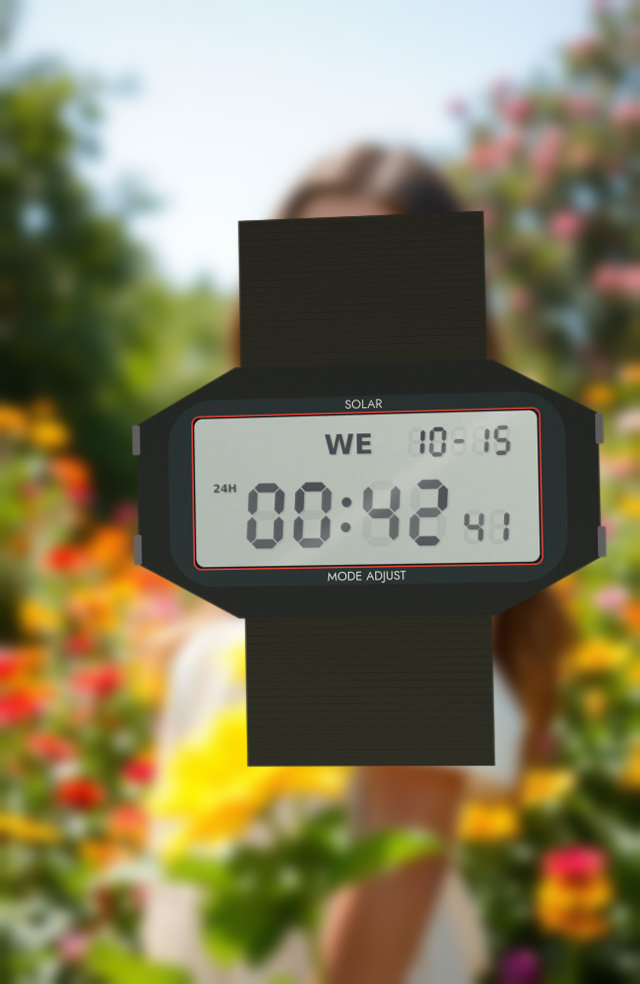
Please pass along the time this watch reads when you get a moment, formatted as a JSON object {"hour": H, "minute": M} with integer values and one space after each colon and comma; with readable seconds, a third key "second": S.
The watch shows {"hour": 0, "minute": 42, "second": 41}
